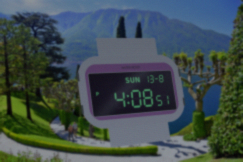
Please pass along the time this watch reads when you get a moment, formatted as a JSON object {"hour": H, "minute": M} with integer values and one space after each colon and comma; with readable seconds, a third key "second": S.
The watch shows {"hour": 4, "minute": 8, "second": 51}
